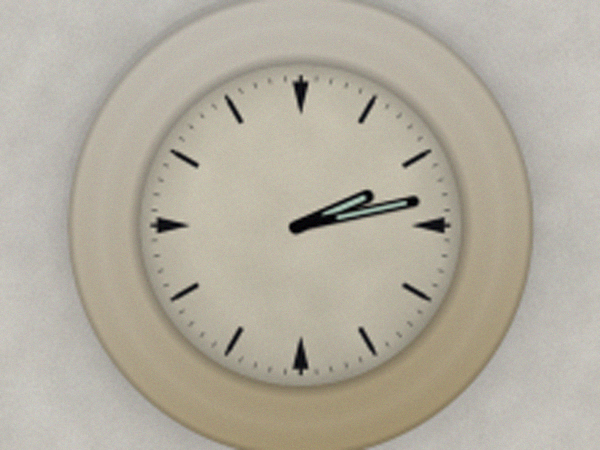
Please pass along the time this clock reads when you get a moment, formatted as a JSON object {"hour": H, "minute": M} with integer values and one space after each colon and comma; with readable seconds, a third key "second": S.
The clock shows {"hour": 2, "minute": 13}
